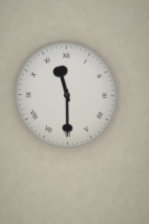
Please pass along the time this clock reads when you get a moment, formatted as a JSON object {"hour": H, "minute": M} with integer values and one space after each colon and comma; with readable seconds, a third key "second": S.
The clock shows {"hour": 11, "minute": 30}
